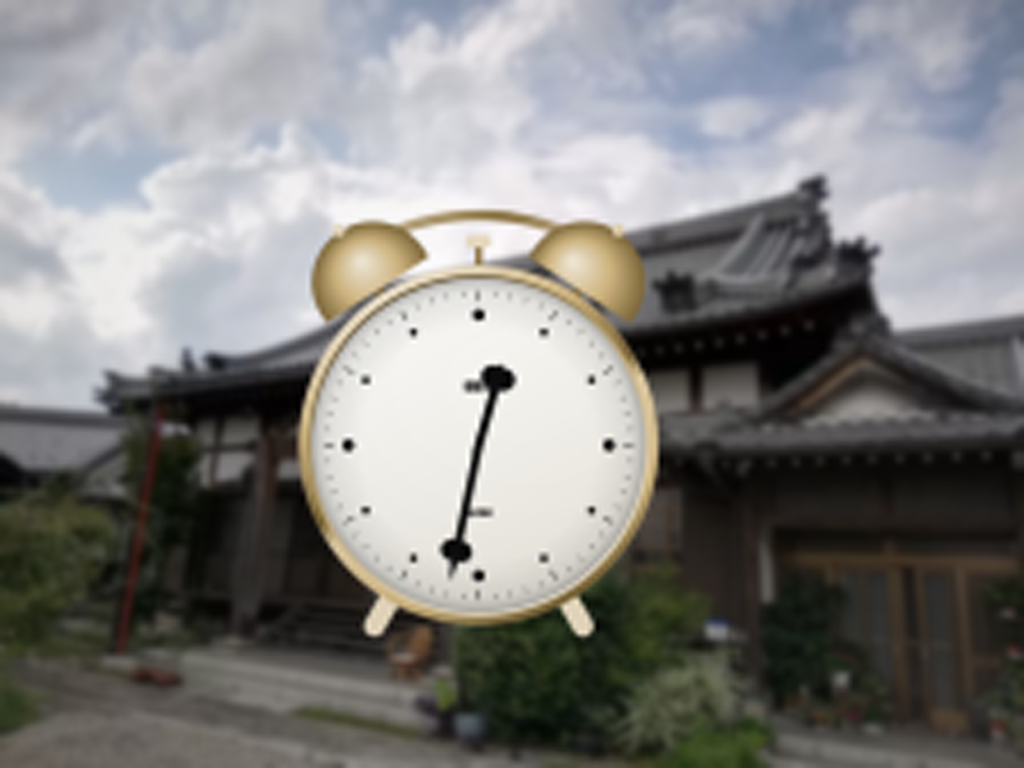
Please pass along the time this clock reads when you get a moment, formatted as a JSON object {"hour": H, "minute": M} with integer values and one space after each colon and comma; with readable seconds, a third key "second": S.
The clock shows {"hour": 12, "minute": 32}
